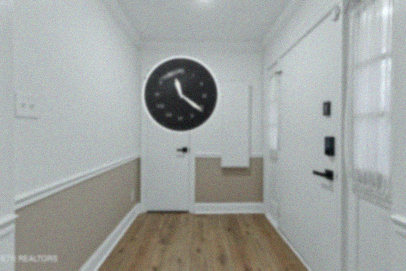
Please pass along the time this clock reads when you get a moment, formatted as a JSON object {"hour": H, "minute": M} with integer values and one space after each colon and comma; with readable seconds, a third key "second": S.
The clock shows {"hour": 11, "minute": 21}
